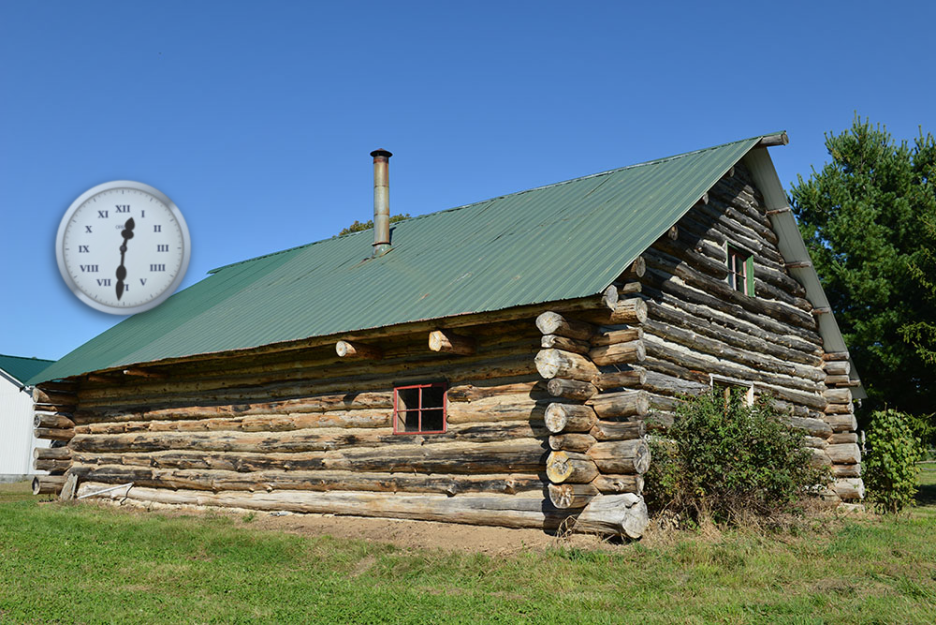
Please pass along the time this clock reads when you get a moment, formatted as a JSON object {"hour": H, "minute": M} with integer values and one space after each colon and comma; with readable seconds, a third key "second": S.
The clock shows {"hour": 12, "minute": 31}
